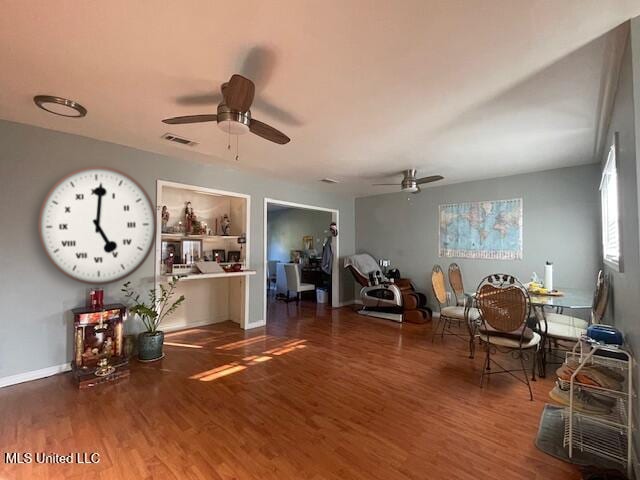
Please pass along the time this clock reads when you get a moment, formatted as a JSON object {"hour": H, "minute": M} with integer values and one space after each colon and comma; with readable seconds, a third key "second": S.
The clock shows {"hour": 5, "minute": 1}
